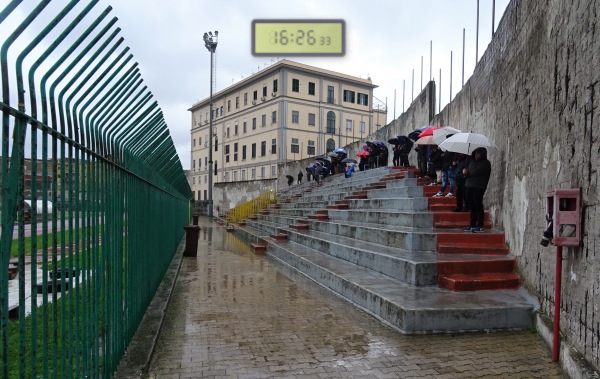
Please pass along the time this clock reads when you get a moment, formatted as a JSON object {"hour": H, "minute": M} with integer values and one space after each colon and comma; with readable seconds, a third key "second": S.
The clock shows {"hour": 16, "minute": 26}
